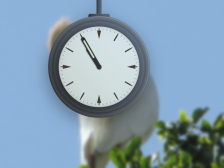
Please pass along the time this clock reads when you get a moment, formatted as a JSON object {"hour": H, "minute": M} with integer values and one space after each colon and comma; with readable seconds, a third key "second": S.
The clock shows {"hour": 10, "minute": 55}
